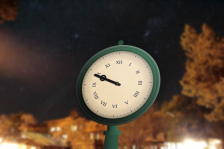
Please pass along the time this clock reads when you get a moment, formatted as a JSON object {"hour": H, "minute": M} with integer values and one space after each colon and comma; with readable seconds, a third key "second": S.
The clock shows {"hour": 9, "minute": 49}
